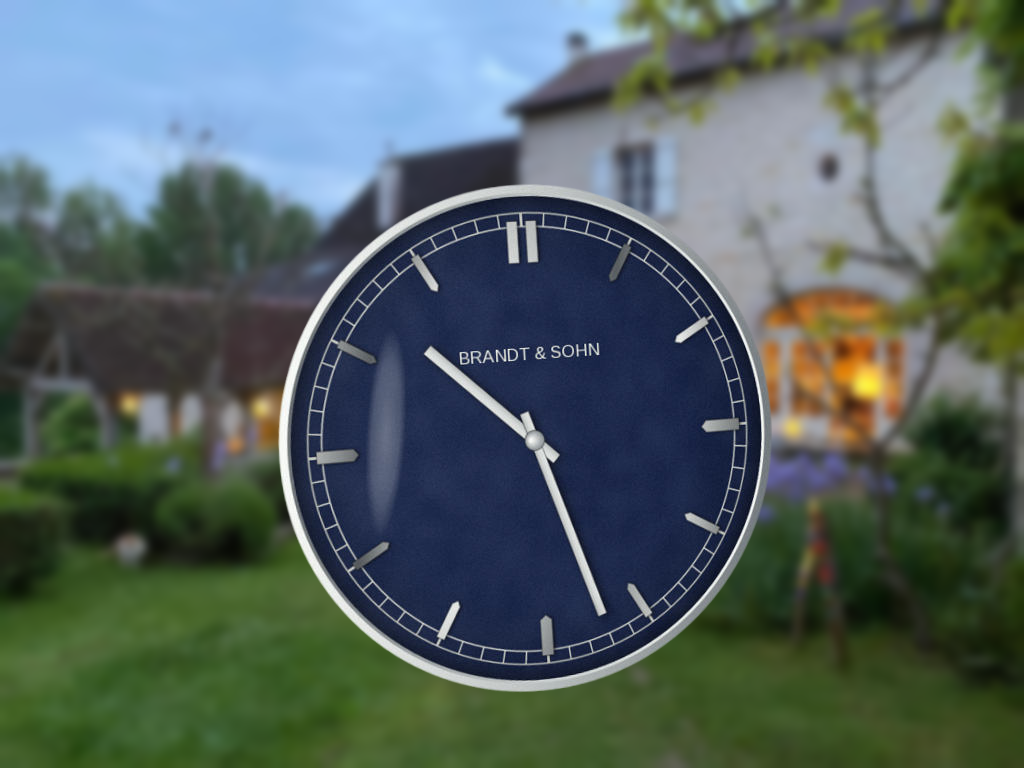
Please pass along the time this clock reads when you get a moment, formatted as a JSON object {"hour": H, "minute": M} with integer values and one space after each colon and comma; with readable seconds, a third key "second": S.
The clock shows {"hour": 10, "minute": 27}
